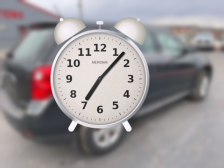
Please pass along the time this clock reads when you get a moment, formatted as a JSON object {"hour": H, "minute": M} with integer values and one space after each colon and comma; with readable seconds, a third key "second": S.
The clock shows {"hour": 7, "minute": 7}
